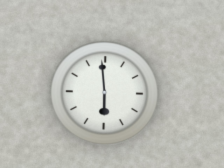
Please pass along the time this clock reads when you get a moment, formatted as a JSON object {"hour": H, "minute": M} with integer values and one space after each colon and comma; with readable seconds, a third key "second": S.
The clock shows {"hour": 5, "minute": 59}
